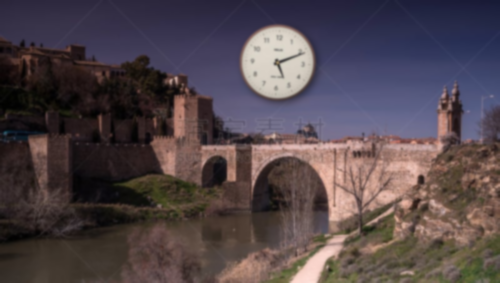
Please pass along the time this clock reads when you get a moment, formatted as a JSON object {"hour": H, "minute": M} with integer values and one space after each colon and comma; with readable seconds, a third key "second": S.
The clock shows {"hour": 5, "minute": 11}
